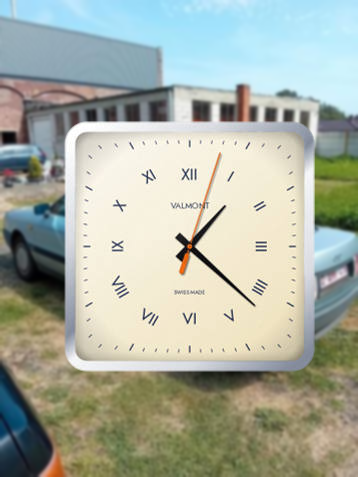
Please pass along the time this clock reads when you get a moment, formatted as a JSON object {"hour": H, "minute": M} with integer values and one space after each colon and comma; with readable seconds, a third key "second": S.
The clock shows {"hour": 1, "minute": 22, "second": 3}
